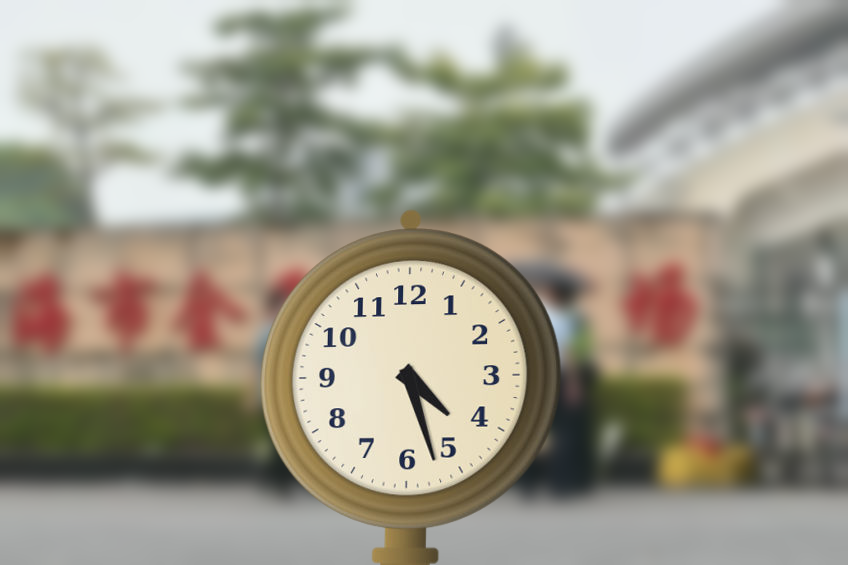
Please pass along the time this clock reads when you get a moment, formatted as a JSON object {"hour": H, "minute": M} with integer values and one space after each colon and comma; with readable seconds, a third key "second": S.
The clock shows {"hour": 4, "minute": 27}
